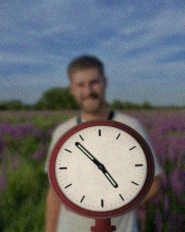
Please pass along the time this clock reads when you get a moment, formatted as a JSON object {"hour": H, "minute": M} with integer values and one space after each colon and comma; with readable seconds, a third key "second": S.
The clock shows {"hour": 4, "minute": 53}
